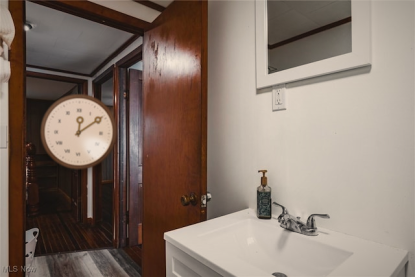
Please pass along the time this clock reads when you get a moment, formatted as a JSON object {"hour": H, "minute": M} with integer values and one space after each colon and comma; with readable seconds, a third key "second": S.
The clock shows {"hour": 12, "minute": 9}
